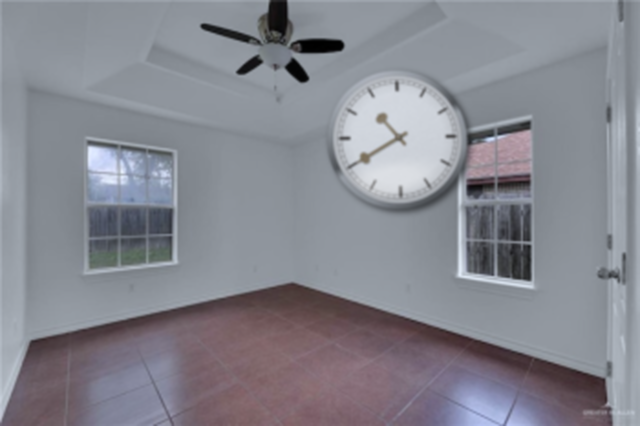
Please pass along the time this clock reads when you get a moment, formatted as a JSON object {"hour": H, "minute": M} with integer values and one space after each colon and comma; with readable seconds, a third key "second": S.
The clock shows {"hour": 10, "minute": 40}
